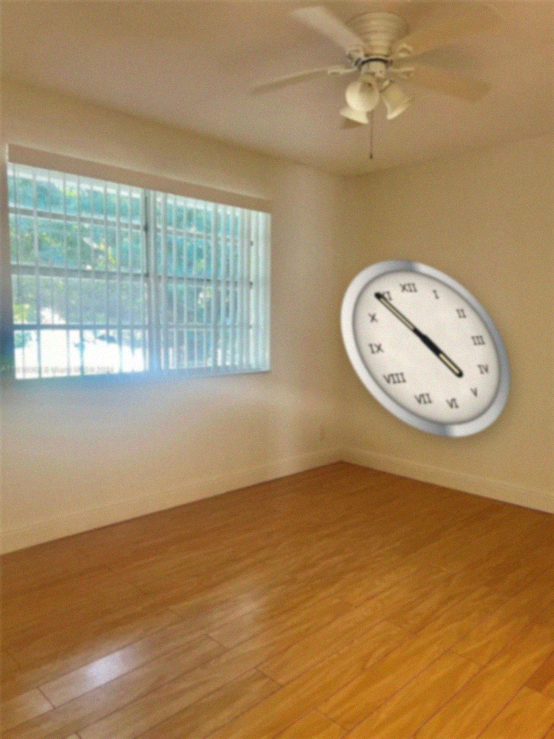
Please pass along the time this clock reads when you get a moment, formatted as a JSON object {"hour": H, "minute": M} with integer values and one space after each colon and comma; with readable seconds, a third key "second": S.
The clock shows {"hour": 4, "minute": 54}
